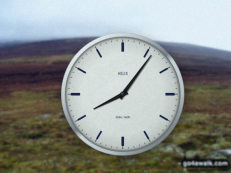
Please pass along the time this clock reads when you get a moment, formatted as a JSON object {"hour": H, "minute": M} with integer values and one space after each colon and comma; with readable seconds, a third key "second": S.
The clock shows {"hour": 8, "minute": 6}
